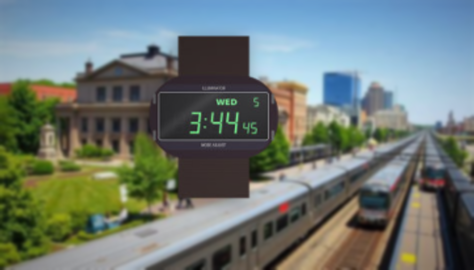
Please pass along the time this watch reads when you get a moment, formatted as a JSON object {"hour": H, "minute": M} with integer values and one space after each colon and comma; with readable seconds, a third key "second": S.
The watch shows {"hour": 3, "minute": 44, "second": 45}
